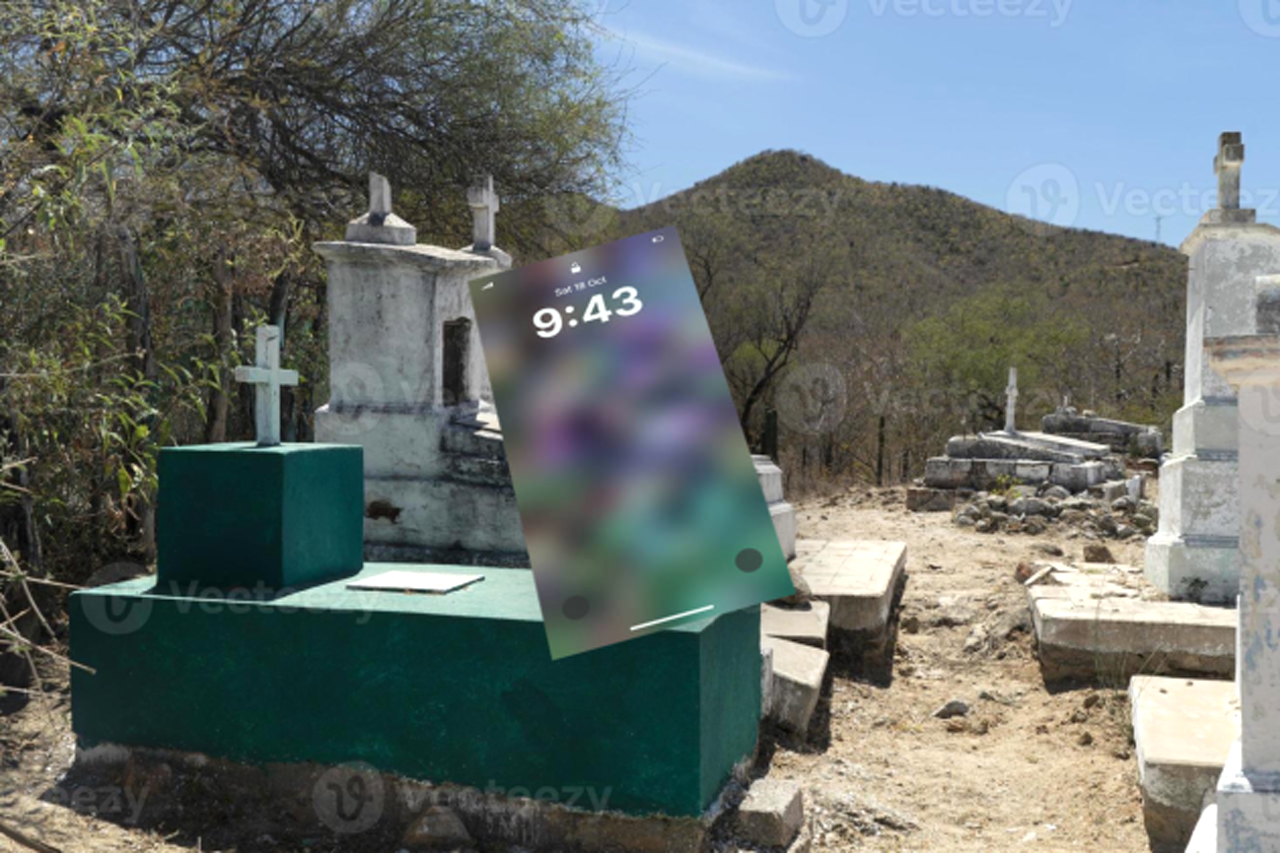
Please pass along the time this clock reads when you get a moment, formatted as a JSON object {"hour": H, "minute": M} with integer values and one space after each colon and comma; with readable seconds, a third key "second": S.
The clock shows {"hour": 9, "minute": 43}
